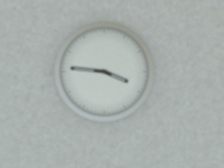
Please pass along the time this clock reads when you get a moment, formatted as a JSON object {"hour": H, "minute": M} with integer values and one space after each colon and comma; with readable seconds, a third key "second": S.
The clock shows {"hour": 3, "minute": 46}
